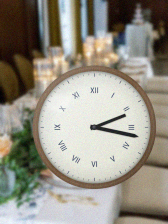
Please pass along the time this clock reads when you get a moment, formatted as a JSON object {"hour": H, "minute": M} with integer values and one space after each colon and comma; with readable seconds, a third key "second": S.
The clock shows {"hour": 2, "minute": 17}
